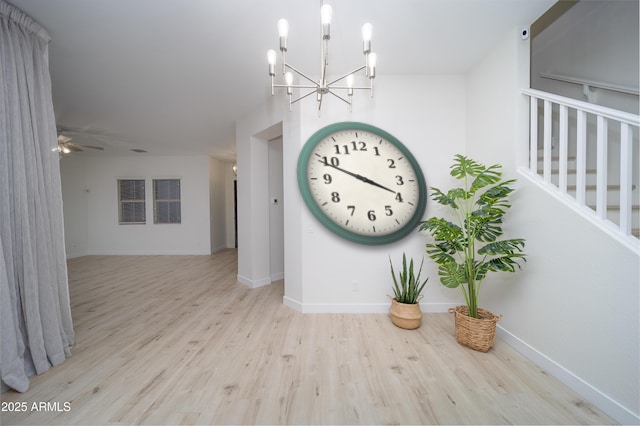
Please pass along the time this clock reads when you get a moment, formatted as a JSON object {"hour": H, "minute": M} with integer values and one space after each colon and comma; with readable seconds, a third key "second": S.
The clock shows {"hour": 3, "minute": 49}
